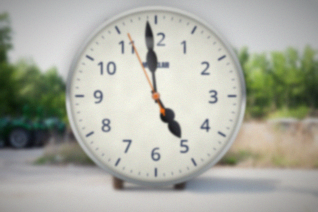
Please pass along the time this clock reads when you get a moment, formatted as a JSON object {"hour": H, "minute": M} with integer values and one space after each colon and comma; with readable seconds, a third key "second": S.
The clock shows {"hour": 4, "minute": 58, "second": 56}
